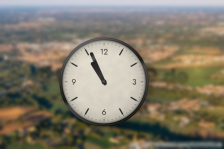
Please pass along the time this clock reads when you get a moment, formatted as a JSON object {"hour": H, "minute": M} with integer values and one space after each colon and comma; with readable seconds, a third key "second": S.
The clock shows {"hour": 10, "minute": 56}
